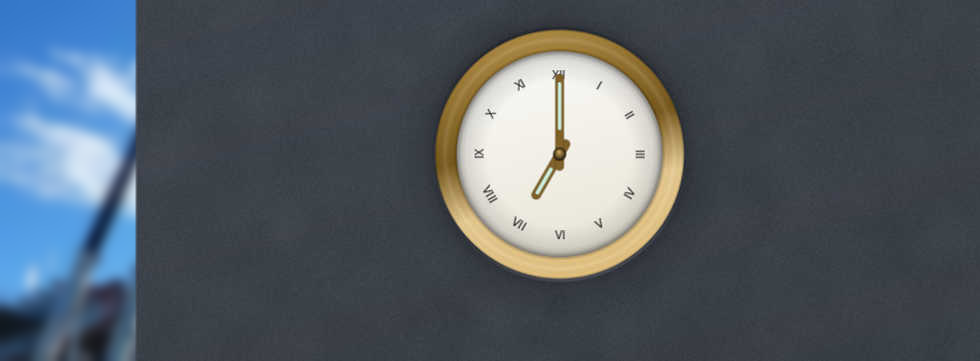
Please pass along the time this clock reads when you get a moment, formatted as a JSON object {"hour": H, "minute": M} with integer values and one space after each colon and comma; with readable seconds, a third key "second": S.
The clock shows {"hour": 7, "minute": 0}
